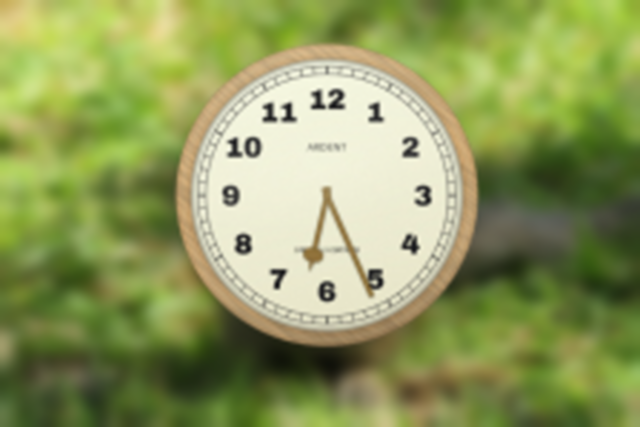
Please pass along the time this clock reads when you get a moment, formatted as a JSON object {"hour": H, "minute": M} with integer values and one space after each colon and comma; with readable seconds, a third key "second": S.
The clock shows {"hour": 6, "minute": 26}
